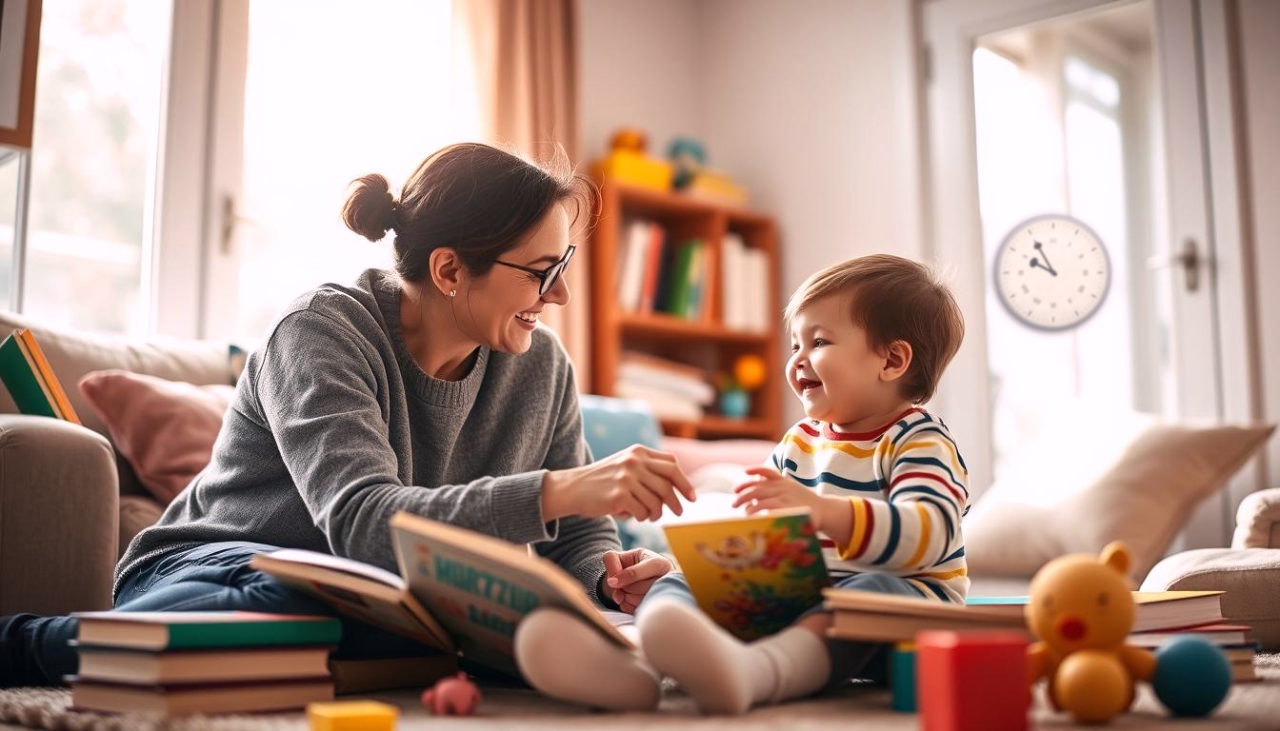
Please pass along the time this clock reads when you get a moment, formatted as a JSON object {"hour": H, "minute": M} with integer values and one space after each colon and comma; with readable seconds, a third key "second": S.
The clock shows {"hour": 9, "minute": 55}
